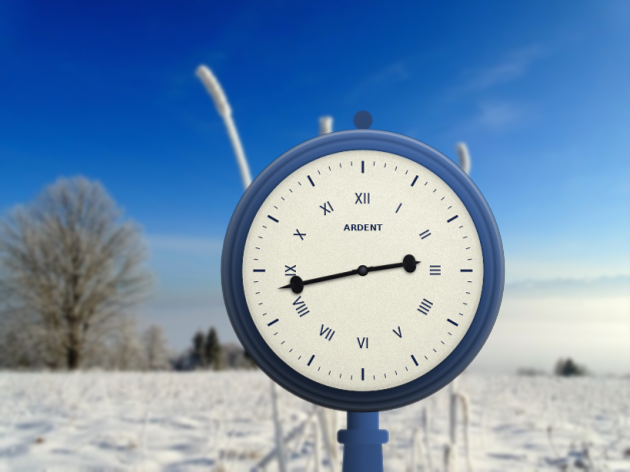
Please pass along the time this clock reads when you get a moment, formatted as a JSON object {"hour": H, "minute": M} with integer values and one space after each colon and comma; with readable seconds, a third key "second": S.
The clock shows {"hour": 2, "minute": 43}
